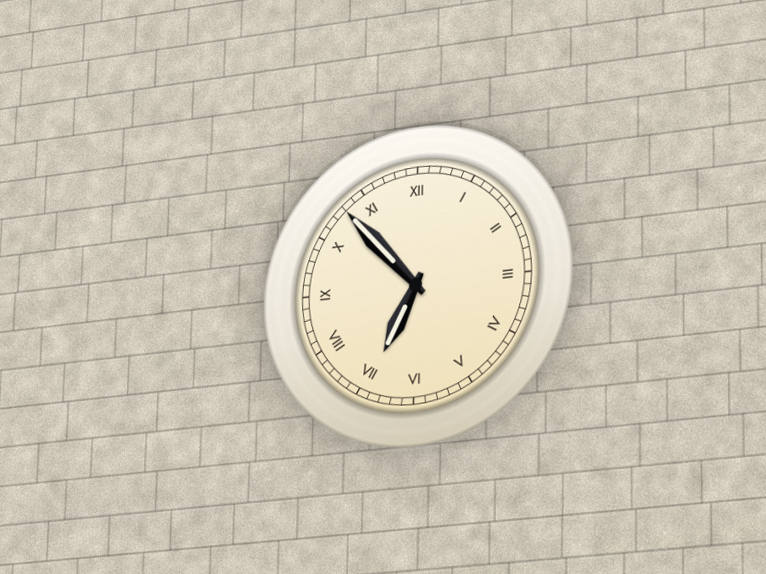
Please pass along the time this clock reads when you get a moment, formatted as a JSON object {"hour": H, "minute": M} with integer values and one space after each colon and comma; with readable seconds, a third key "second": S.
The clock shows {"hour": 6, "minute": 53}
